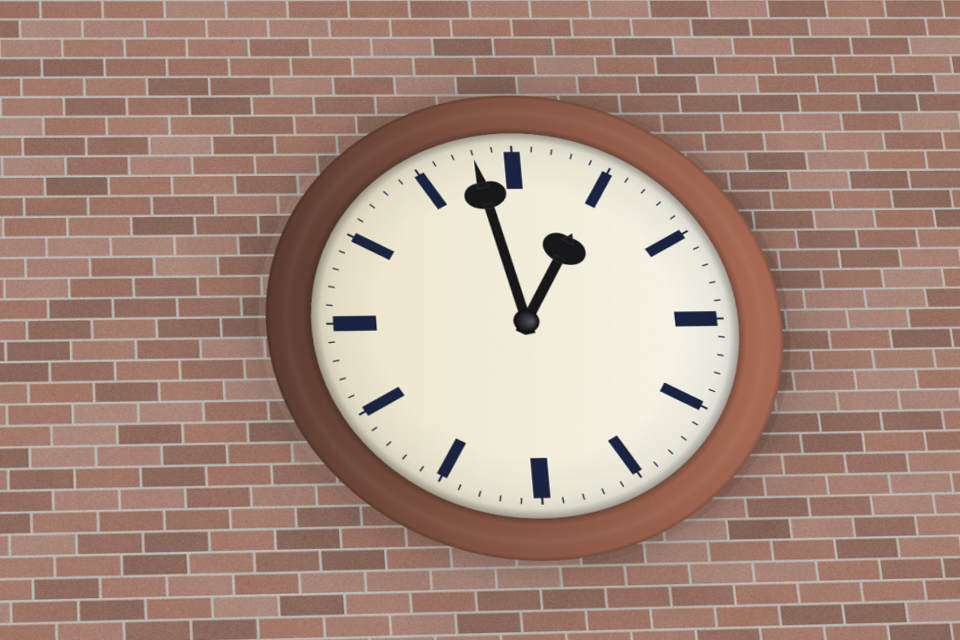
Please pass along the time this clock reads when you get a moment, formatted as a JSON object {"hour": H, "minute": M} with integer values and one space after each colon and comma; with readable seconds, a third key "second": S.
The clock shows {"hour": 12, "minute": 58}
